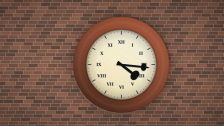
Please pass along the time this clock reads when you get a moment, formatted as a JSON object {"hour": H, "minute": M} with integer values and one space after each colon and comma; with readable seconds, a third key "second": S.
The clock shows {"hour": 4, "minute": 16}
